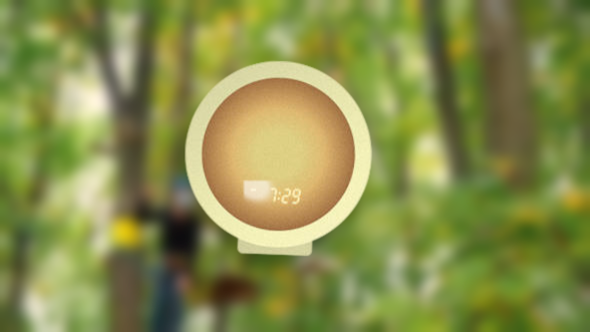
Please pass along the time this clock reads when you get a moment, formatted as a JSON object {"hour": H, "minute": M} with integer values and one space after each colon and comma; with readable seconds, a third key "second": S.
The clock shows {"hour": 7, "minute": 29}
